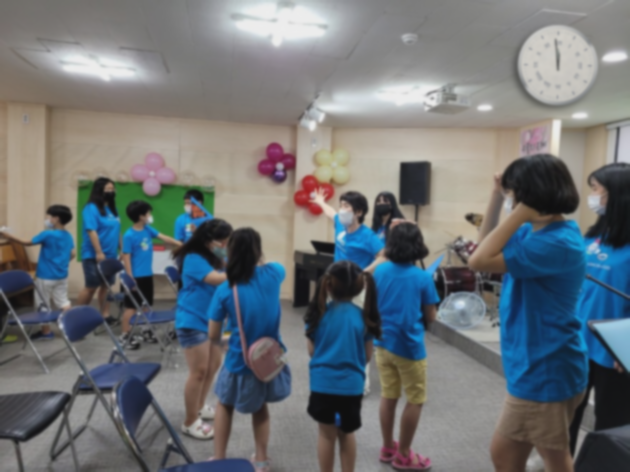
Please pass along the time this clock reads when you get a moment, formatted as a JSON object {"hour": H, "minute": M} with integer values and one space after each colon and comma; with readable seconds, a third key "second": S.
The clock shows {"hour": 11, "minute": 59}
